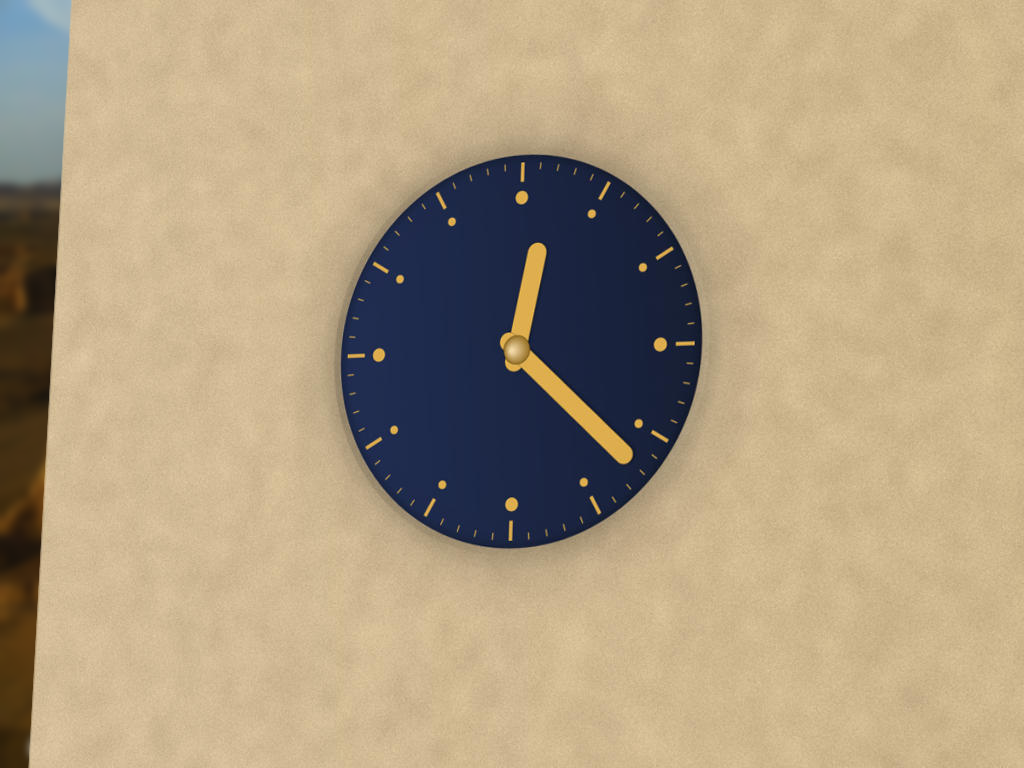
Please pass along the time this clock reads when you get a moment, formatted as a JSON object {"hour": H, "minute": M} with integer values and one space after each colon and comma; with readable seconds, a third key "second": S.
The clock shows {"hour": 12, "minute": 22}
